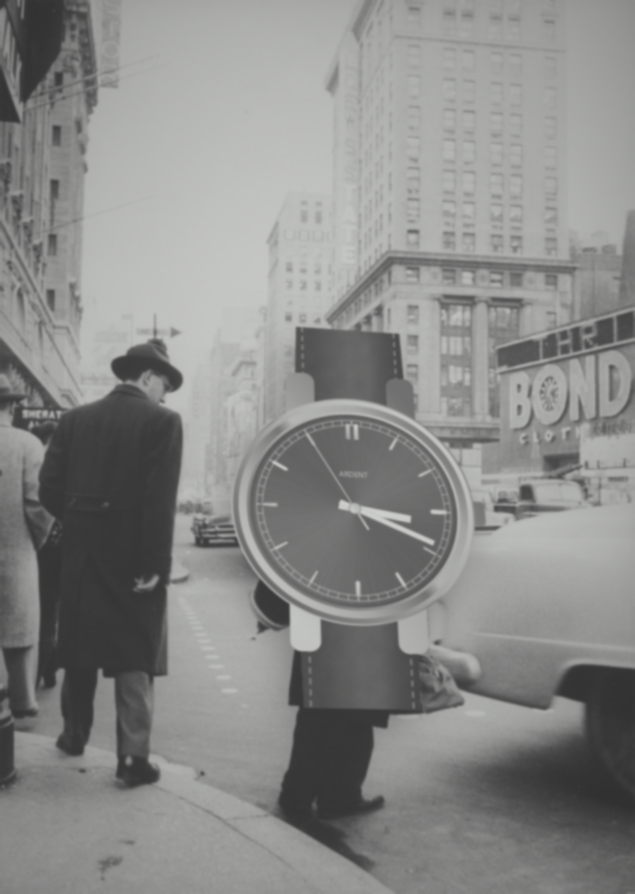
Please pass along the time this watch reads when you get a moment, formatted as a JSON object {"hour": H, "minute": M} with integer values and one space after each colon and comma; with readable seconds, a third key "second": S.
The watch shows {"hour": 3, "minute": 18, "second": 55}
